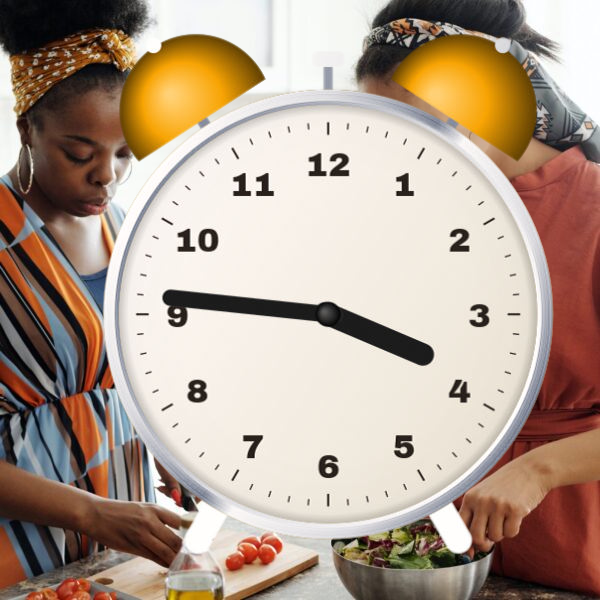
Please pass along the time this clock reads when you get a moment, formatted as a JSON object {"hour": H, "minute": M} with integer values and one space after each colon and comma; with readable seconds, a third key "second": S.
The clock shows {"hour": 3, "minute": 46}
